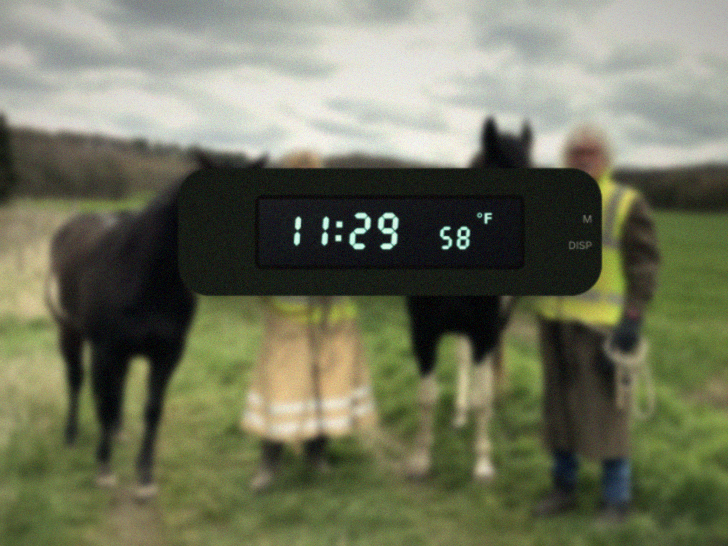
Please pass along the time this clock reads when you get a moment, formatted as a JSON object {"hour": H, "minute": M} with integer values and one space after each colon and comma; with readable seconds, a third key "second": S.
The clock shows {"hour": 11, "minute": 29}
